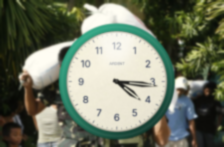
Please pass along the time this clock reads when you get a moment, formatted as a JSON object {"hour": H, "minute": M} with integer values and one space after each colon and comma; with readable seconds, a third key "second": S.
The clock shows {"hour": 4, "minute": 16}
